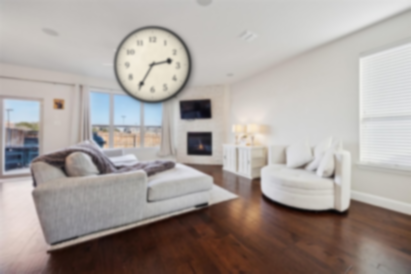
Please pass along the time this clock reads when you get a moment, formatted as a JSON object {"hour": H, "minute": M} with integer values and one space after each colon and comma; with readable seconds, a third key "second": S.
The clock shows {"hour": 2, "minute": 35}
